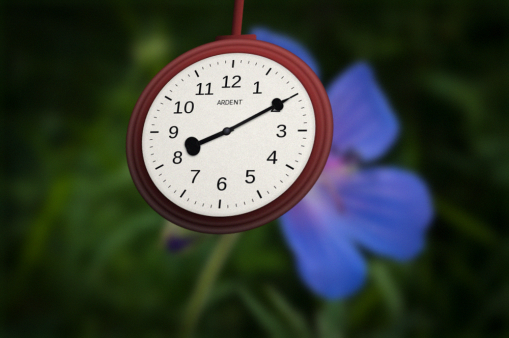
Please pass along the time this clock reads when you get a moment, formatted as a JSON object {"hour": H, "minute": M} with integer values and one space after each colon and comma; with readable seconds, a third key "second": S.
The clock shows {"hour": 8, "minute": 10}
